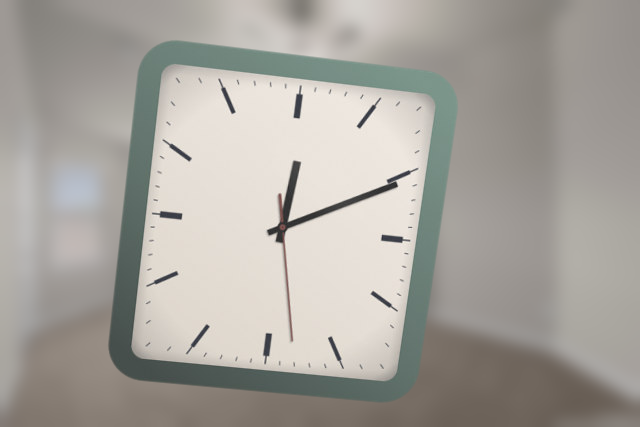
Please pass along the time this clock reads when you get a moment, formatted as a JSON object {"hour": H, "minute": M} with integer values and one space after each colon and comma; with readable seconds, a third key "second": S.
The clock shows {"hour": 12, "minute": 10, "second": 28}
